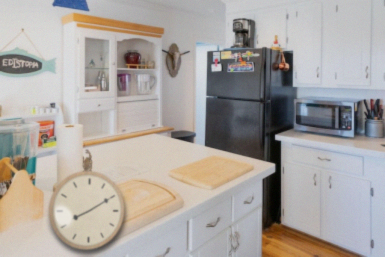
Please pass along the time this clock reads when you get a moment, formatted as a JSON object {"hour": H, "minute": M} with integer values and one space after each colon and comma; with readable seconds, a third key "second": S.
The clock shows {"hour": 8, "minute": 10}
